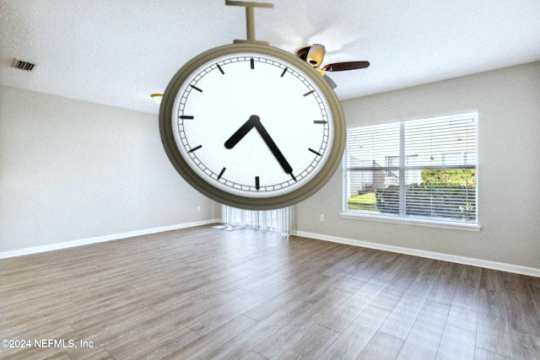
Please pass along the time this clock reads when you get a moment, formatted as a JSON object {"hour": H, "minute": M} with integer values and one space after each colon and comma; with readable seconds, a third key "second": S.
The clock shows {"hour": 7, "minute": 25}
